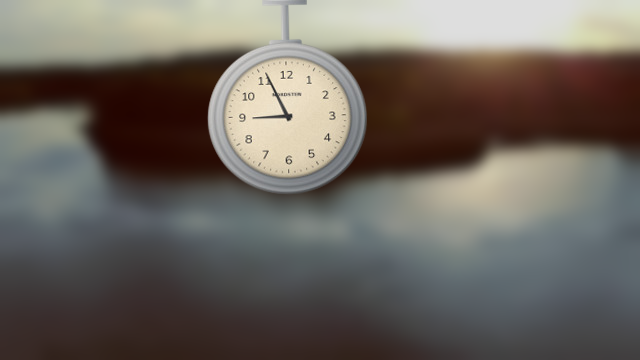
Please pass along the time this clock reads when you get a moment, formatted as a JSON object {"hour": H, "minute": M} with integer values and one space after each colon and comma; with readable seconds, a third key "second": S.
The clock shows {"hour": 8, "minute": 56}
